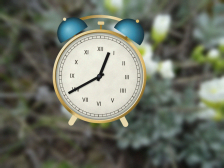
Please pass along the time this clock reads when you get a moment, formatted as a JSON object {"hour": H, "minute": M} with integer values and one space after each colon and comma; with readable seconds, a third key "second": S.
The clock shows {"hour": 12, "minute": 40}
